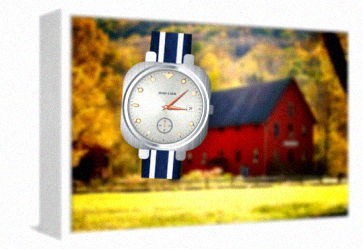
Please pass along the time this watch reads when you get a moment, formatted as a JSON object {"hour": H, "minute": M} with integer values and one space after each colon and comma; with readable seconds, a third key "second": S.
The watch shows {"hour": 3, "minute": 8}
